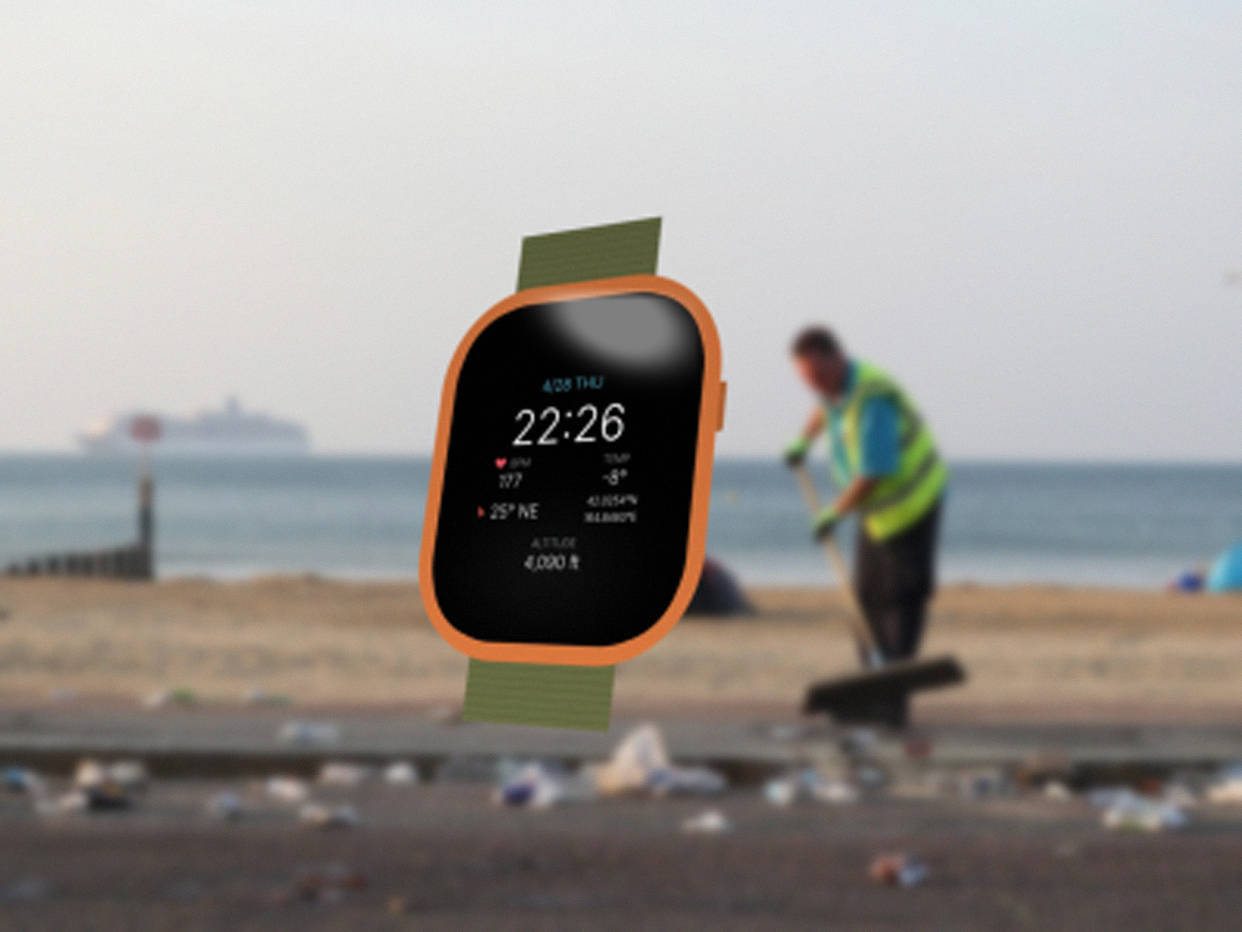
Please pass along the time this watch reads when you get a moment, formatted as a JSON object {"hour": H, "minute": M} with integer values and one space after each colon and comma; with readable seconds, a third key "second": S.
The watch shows {"hour": 22, "minute": 26}
